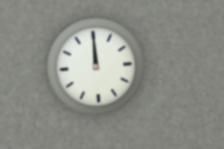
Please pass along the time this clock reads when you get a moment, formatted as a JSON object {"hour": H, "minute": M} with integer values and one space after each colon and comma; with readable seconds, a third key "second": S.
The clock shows {"hour": 12, "minute": 0}
